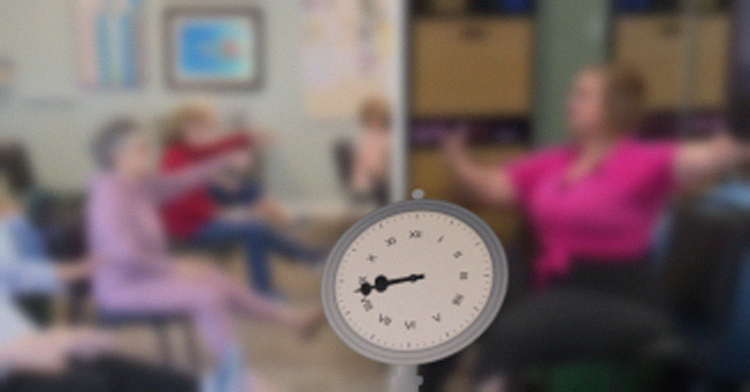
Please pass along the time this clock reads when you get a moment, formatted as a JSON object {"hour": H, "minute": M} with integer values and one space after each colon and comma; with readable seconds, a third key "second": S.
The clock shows {"hour": 8, "minute": 43}
